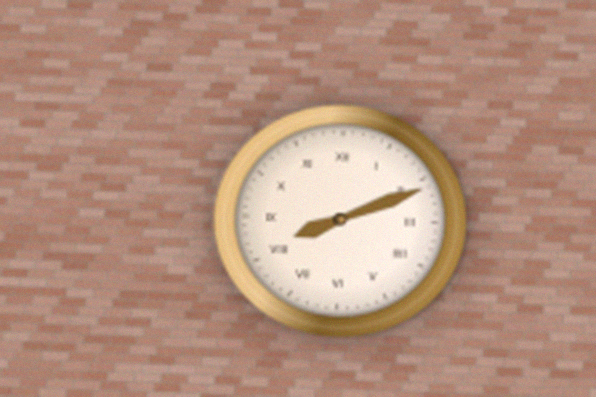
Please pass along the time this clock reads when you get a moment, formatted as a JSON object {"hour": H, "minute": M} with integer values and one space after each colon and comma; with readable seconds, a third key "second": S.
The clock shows {"hour": 8, "minute": 11}
